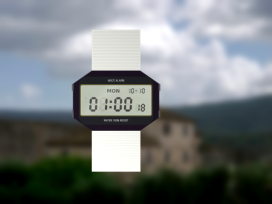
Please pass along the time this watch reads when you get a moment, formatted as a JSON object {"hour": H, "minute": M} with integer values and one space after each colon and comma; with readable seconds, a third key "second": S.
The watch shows {"hour": 1, "minute": 0, "second": 18}
